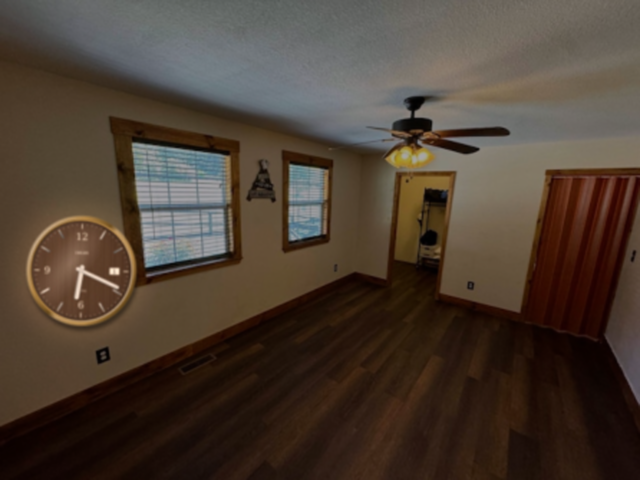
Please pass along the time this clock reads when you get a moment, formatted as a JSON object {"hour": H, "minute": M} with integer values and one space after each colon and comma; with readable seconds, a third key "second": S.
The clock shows {"hour": 6, "minute": 19}
